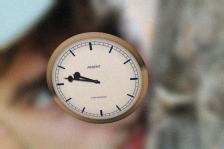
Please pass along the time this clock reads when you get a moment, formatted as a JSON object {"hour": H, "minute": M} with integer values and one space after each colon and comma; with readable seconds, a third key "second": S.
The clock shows {"hour": 9, "minute": 47}
